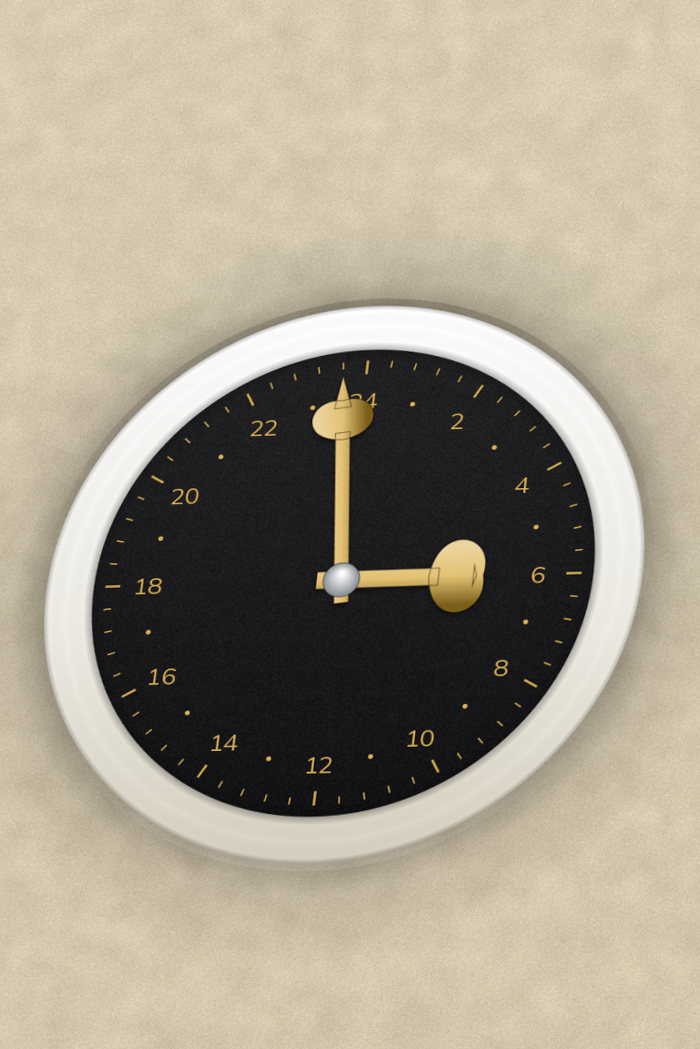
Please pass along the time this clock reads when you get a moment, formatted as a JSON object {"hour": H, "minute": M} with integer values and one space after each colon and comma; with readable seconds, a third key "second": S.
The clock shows {"hour": 5, "minute": 59}
